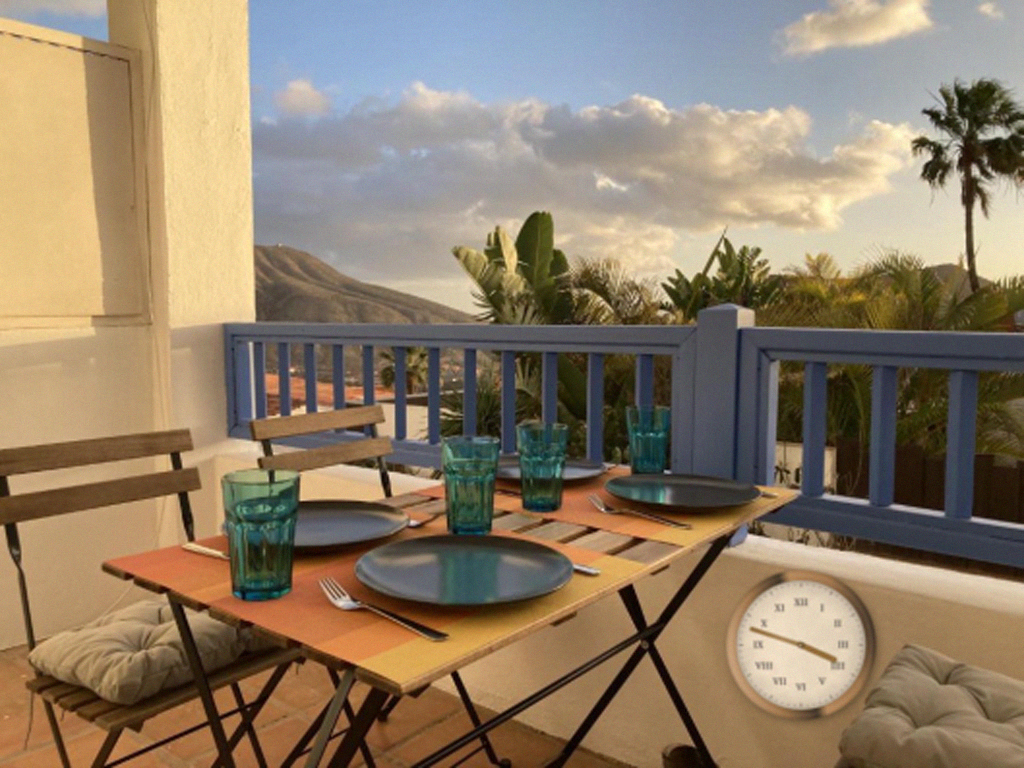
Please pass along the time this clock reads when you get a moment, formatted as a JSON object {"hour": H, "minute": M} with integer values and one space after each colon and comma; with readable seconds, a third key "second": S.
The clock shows {"hour": 3, "minute": 48}
